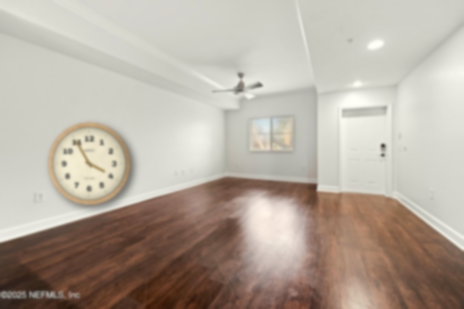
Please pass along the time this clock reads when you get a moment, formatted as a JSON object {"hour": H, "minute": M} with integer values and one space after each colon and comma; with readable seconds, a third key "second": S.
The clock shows {"hour": 3, "minute": 55}
